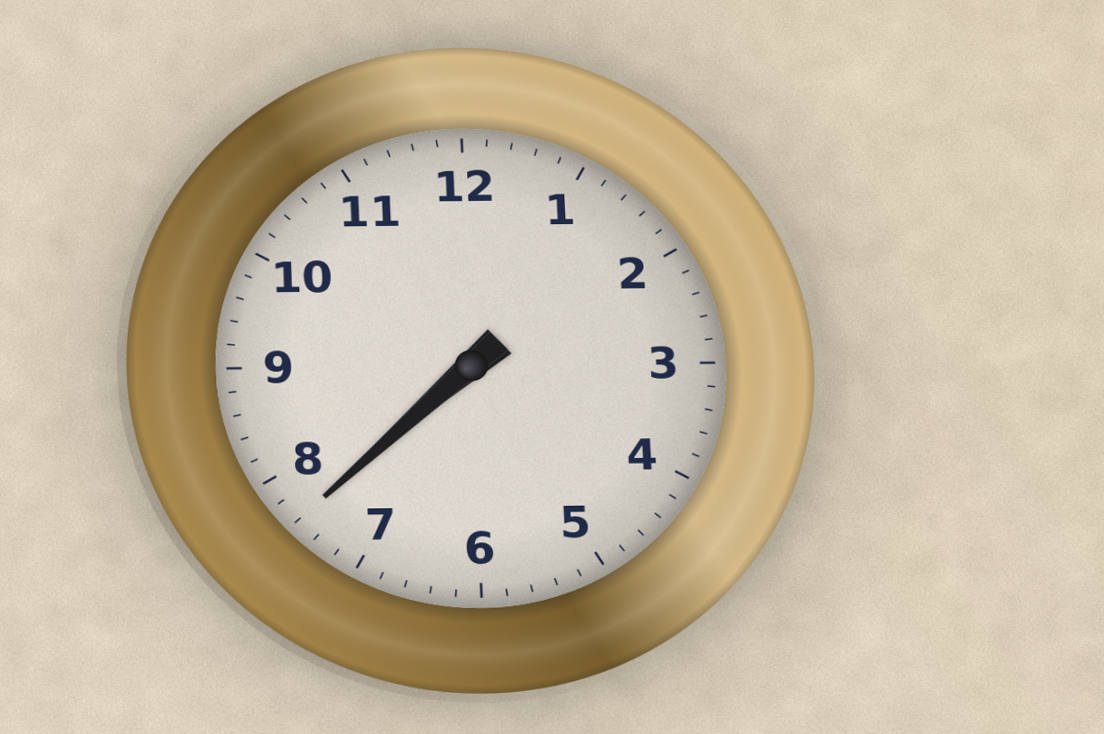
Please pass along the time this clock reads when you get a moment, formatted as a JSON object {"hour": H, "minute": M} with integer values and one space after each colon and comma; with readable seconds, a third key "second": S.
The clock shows {"hour": 7, "minute": 38}
